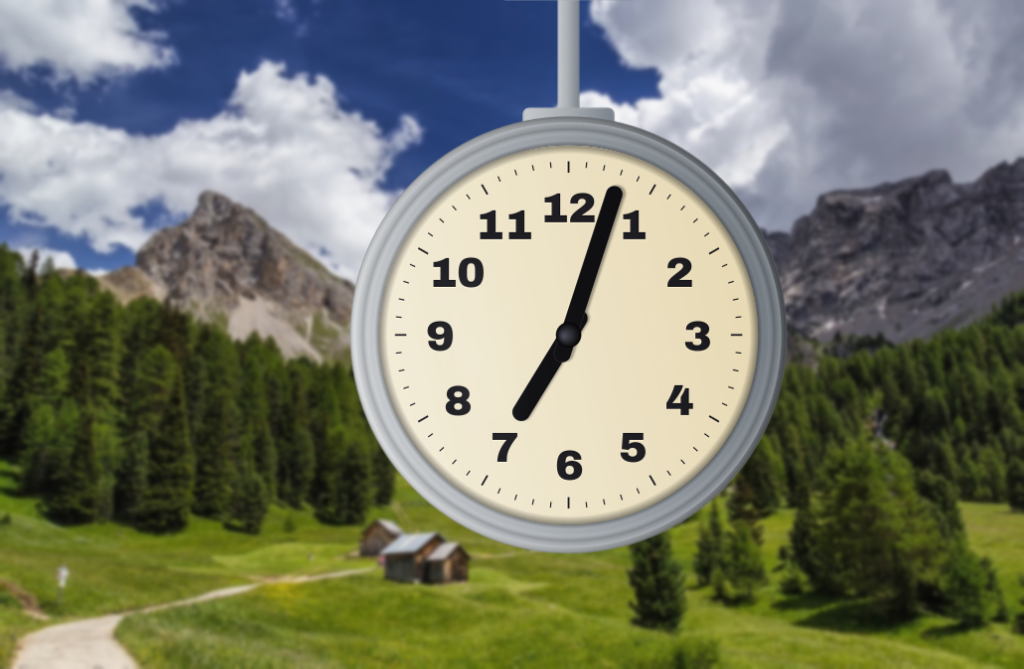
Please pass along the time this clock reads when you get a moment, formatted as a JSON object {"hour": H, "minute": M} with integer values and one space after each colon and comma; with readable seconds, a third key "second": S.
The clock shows {"hour": 7, "minute": 3}
